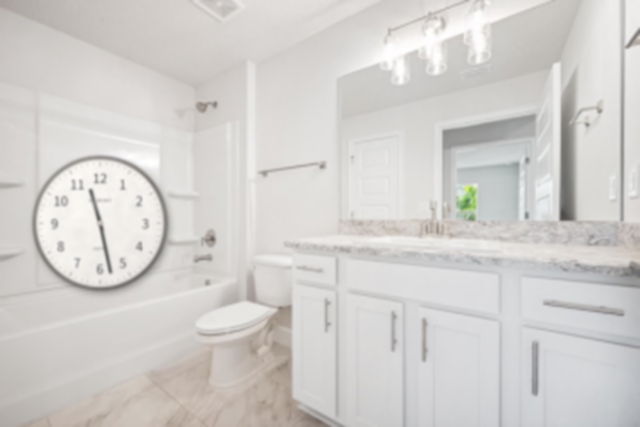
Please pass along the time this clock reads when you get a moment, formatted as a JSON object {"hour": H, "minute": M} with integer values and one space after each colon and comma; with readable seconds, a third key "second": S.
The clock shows {"hour": 11, "minute": 28}
